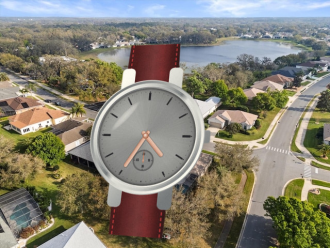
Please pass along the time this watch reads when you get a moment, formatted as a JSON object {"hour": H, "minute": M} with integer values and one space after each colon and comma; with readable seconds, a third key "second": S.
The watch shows {"hour": 4, "minute": 35}
